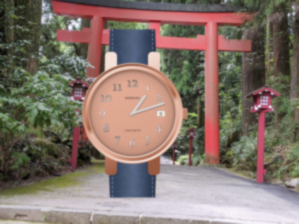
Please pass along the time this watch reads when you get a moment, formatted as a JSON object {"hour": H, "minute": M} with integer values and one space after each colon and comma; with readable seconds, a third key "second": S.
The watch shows {"hour": 1, "minute": 12}
